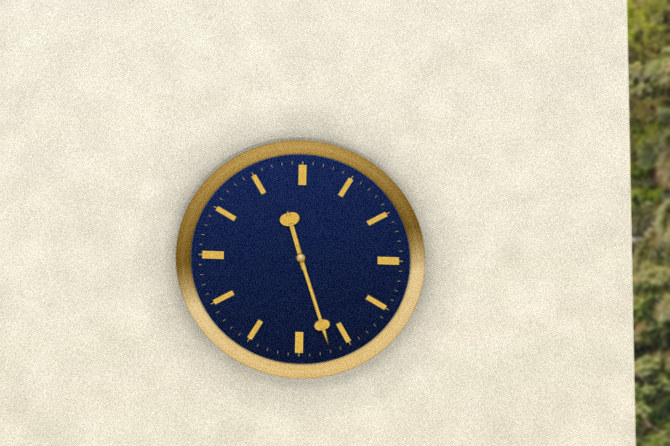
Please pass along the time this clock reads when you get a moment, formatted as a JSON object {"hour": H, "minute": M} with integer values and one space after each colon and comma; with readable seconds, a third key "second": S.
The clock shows {"hour": 11, "minute": 27}
